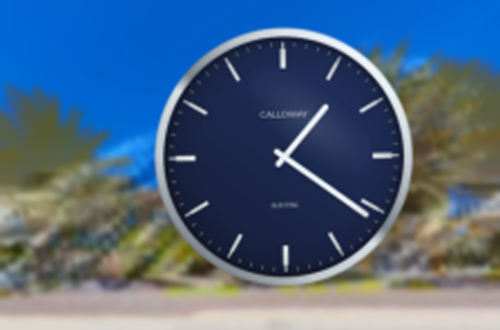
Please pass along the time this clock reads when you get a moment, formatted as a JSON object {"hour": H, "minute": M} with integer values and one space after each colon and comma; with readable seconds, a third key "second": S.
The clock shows {"hour": 1, "minute": 21}
